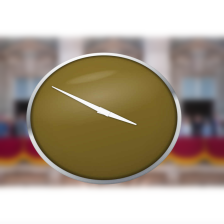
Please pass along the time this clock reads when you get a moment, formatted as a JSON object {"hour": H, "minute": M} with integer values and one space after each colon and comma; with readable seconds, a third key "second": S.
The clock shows {"hour": 3, "minute": 50}
